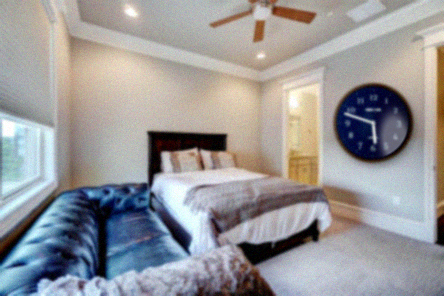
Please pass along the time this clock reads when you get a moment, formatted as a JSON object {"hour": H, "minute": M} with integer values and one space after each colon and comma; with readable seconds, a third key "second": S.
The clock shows {"hour": 5, "minute": 48}
